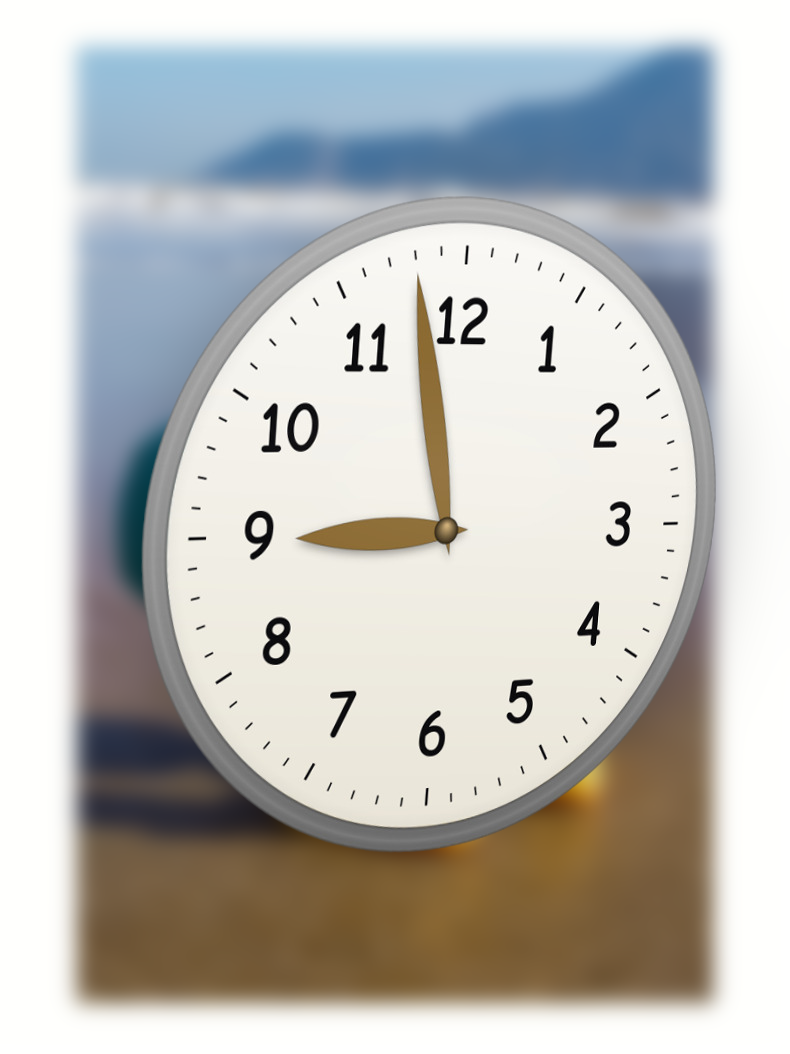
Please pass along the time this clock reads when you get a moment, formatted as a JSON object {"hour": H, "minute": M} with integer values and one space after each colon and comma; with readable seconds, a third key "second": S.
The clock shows {"hour": 8, "minute": 58}
